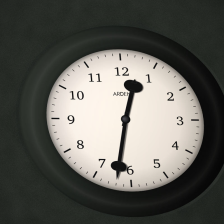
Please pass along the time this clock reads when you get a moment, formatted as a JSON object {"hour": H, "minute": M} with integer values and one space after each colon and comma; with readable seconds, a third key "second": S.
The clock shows {"hour": 12, "minute": 32}
